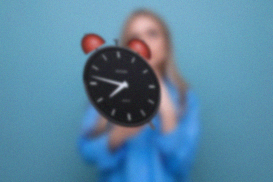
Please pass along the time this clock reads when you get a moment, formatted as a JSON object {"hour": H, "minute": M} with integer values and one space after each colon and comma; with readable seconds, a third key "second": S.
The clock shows {"hour": 7, "minute": 47}
